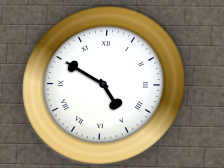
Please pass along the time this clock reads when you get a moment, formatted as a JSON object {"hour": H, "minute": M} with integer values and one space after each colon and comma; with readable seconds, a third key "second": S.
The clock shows {"hour": 4, "minute": 50}
